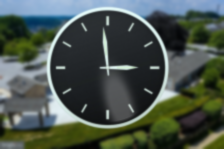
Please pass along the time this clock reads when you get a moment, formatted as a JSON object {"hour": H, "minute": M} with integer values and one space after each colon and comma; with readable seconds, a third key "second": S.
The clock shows {"hour": 2, "minute": 59}
